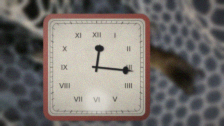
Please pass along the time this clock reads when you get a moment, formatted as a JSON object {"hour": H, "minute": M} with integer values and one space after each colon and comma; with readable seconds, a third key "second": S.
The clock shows {"hour": 12, "minute": 16}
